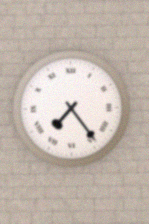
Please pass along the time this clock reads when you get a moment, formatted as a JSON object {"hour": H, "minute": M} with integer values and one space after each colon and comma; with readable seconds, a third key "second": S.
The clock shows {"hour": 7, "minute": 24}
